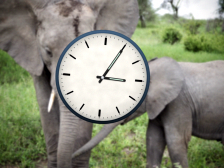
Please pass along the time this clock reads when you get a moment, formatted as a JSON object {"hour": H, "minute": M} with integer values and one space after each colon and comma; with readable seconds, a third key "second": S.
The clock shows {"hour": 3, "minute": 5}
